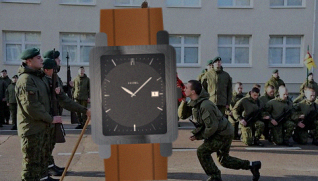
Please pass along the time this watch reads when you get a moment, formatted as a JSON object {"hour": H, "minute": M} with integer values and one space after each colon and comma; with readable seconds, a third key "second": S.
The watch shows {"hour": 10, "minute": 8}
